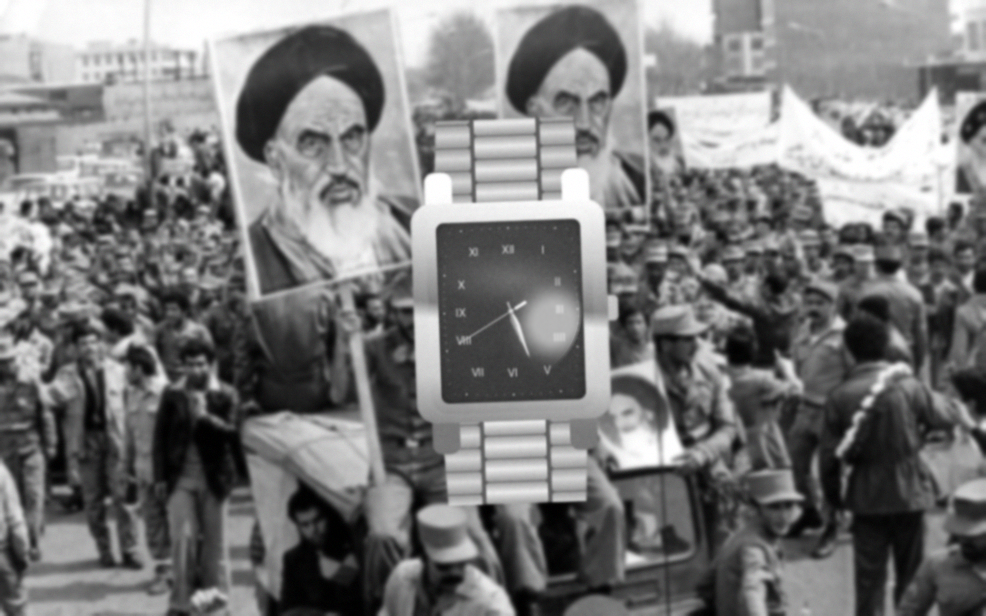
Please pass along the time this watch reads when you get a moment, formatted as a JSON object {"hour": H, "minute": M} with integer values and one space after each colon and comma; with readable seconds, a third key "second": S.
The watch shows {"hour": 5, "minute": 26, "second": 40}
